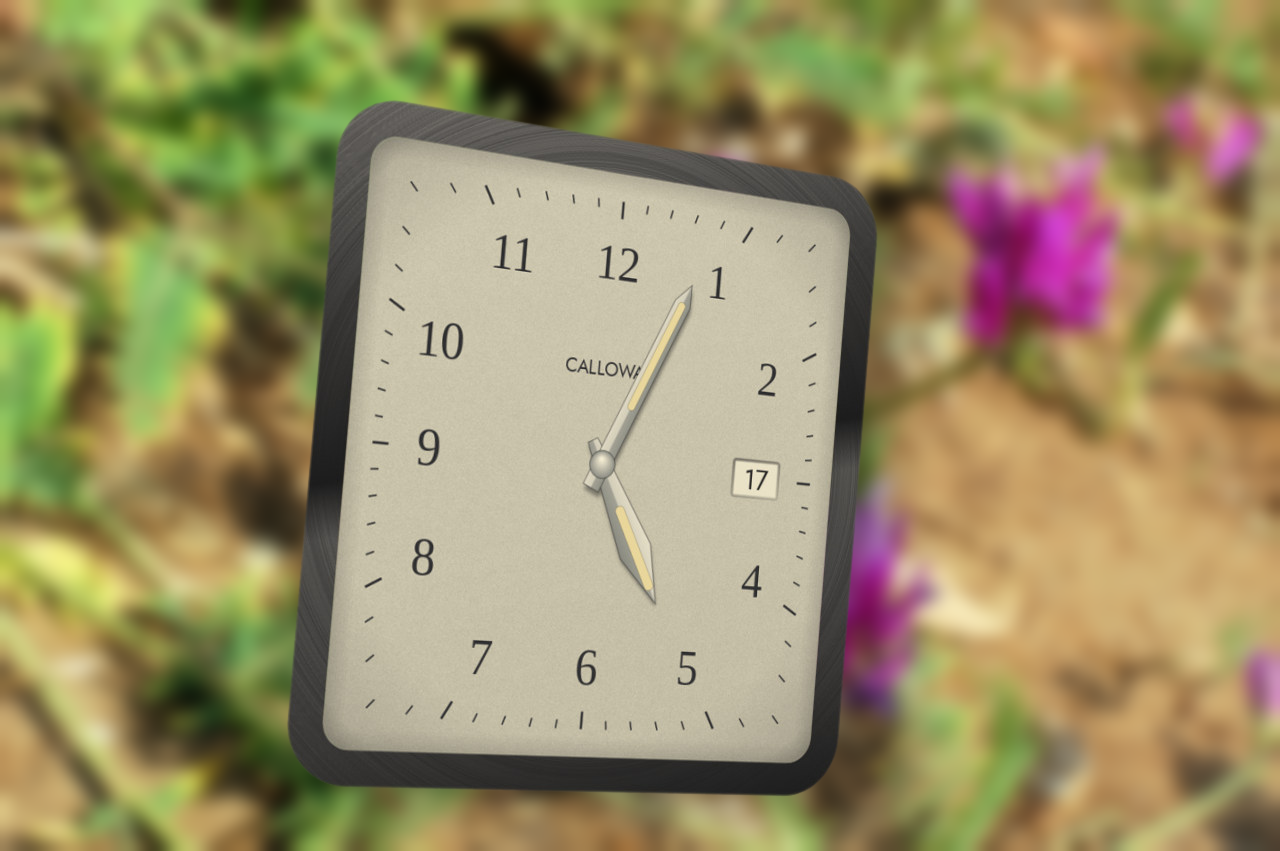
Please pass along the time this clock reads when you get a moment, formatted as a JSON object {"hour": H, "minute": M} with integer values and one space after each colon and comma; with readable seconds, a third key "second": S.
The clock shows {"hour": 5, "minute": 4}
